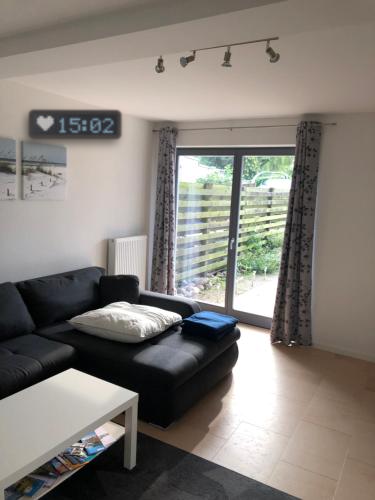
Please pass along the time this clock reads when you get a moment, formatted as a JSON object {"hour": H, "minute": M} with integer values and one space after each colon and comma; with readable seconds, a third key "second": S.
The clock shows {"hour": 15, "minute": 2}
